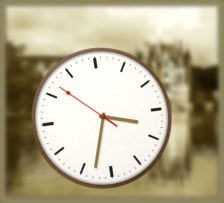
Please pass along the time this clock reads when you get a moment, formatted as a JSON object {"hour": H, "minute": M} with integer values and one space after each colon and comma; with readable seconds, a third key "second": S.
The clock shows {"hour": 3, "minute": 32, "second": 52}
